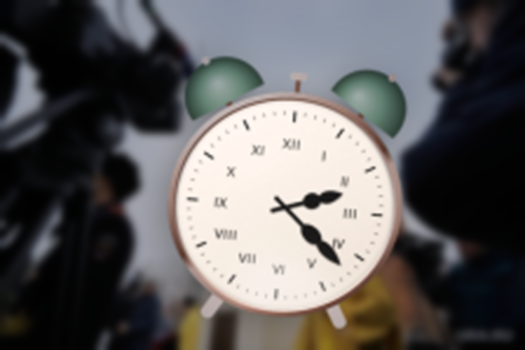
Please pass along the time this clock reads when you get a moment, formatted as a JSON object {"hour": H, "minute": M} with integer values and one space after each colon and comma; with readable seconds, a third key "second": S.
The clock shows {"hour": 2, "minute": 22}
